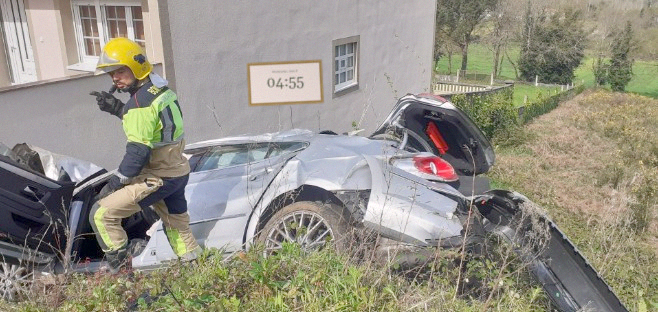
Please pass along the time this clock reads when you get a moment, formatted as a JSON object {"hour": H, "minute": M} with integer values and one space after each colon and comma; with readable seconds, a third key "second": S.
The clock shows {"hour": 4, "minute": 55}
